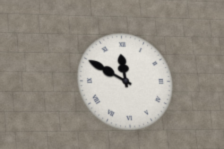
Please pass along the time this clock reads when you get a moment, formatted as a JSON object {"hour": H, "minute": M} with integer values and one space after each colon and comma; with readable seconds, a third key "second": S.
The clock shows {"hour": 11, "minute": 50}
